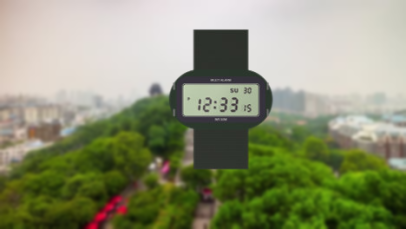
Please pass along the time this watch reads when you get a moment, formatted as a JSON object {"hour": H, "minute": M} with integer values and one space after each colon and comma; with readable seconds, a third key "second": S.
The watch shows {"hour": 12, "minute": 33, "second": 15}
